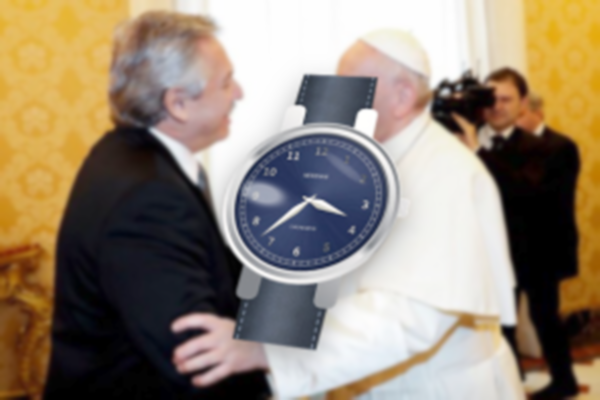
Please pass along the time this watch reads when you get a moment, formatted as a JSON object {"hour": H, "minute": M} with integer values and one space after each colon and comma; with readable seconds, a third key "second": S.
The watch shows {"hour": 3, "minute": 37}
